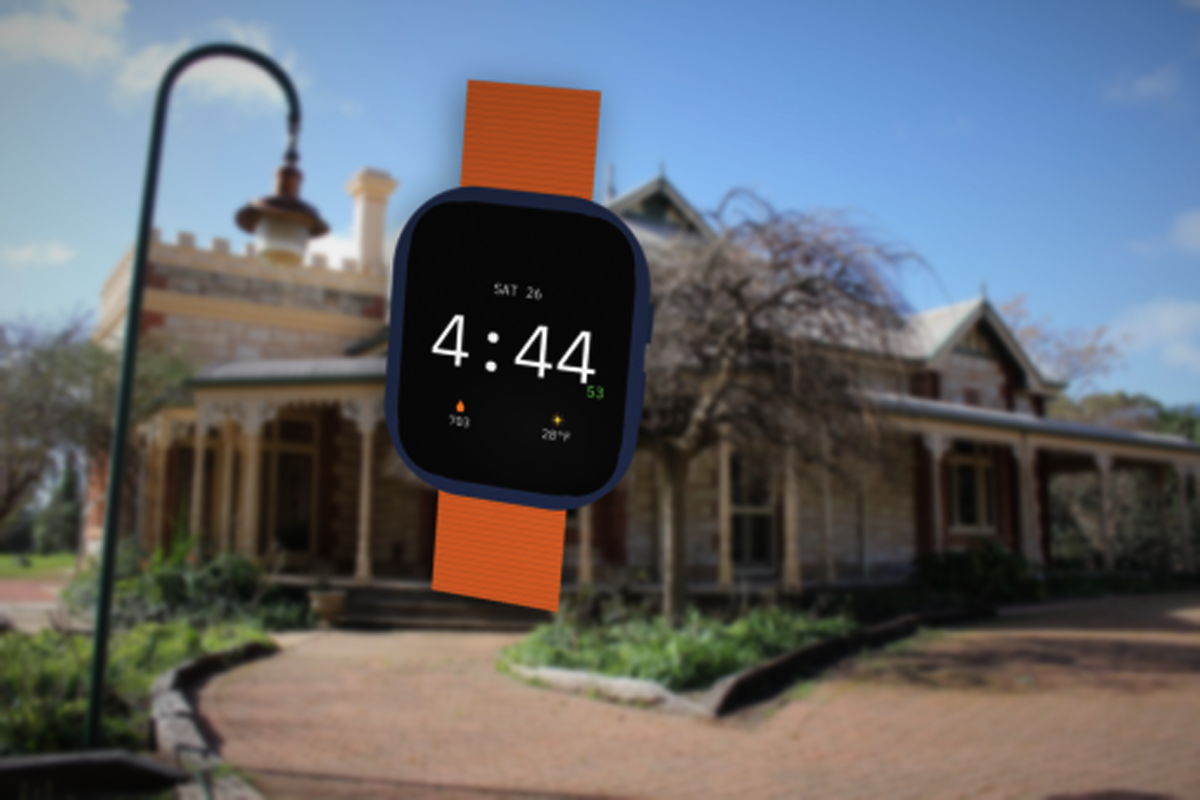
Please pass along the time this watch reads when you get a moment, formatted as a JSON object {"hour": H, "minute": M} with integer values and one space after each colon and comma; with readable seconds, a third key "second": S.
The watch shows {"hour": 4, "minute": 44}
